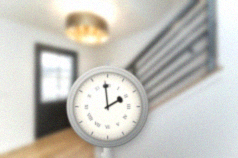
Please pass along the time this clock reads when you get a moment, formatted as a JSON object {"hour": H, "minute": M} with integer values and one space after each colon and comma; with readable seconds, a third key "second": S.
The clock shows {"hour": 1, "minute": 59}
